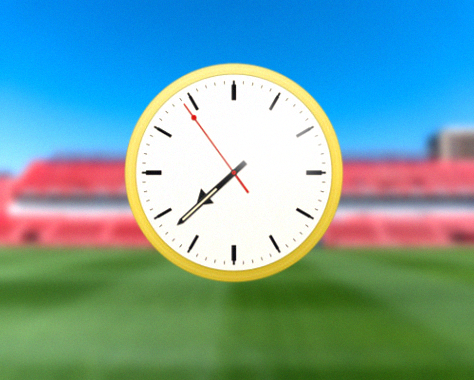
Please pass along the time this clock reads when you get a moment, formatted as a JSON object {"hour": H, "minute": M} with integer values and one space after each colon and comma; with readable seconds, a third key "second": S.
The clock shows {"hour": 7, "minute": 37, "second": 54}
